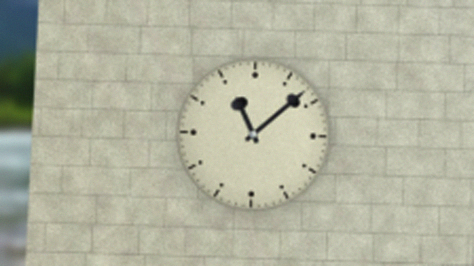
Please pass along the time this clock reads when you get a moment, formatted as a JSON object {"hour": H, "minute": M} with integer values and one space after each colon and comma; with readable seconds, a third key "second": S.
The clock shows {"hour": 11, "minute": 8}
